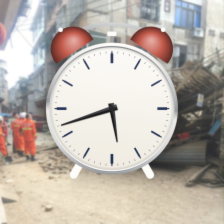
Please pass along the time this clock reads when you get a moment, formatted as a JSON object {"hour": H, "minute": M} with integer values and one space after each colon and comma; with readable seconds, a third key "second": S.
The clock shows {"hour": 5, "minute": 42}
